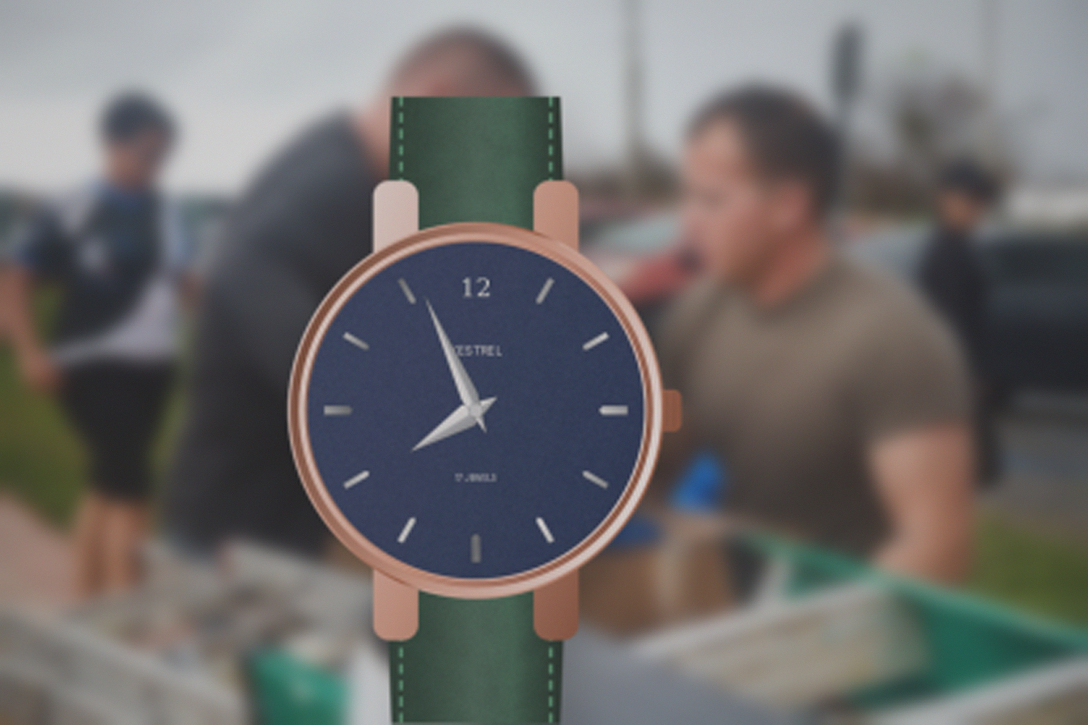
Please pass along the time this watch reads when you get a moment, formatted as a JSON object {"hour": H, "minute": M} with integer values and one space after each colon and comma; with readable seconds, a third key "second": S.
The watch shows {"hour": 7, "minute": 56}
